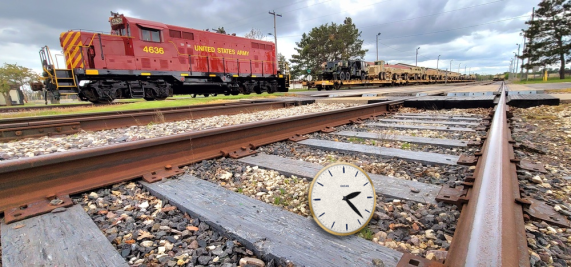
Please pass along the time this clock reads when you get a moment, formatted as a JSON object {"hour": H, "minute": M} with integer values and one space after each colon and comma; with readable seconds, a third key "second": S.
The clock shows {"hour": 2, "minute": 23}
